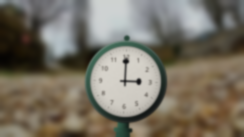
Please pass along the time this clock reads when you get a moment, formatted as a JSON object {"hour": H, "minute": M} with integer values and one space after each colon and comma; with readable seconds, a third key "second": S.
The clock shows {"hour": 3, "minute": 0}
